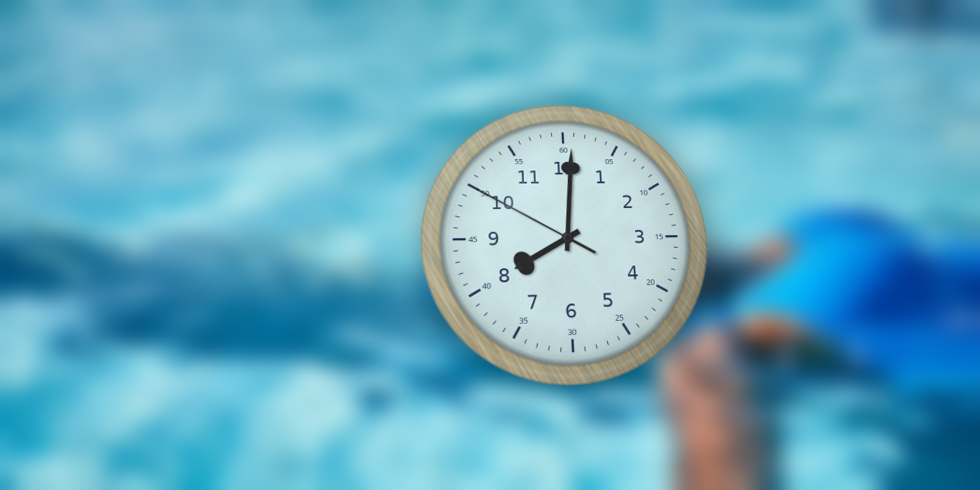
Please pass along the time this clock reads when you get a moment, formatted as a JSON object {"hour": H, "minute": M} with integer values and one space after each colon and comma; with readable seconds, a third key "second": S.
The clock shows {"hour": 8, "minute": 0, "second": 50}
